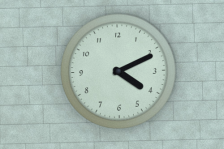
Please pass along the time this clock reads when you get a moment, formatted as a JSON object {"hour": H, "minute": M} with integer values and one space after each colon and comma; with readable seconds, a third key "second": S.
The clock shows {"hour": 4, "minute": 11}
